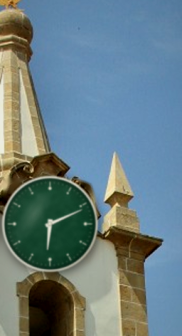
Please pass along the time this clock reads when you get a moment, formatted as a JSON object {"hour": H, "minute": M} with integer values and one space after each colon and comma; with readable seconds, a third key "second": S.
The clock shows {"hour": 6, "minute": 11}
